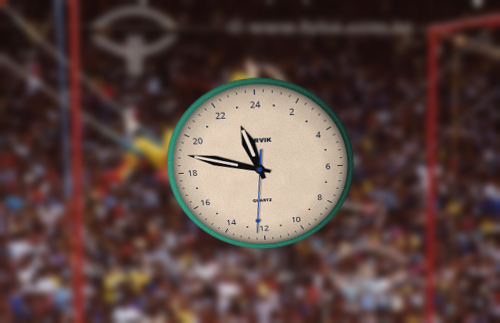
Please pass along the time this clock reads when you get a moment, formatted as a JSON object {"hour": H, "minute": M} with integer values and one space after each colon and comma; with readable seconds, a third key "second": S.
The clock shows {"hour": 22, "minute": 47, "second": 31}
